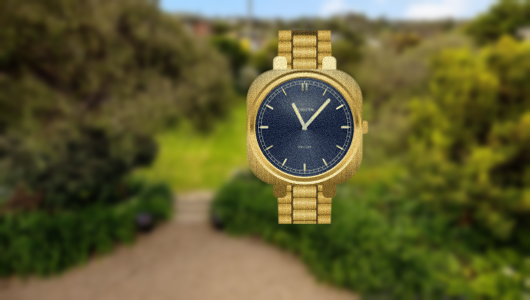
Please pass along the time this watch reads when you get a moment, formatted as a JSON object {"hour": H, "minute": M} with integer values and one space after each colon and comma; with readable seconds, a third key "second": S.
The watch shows {"hour": 11, "minute": 7}
